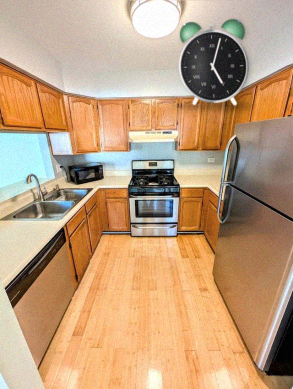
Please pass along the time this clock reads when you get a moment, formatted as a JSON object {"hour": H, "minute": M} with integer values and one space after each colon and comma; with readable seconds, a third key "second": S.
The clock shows {"hour": 5, "minute": 3}
